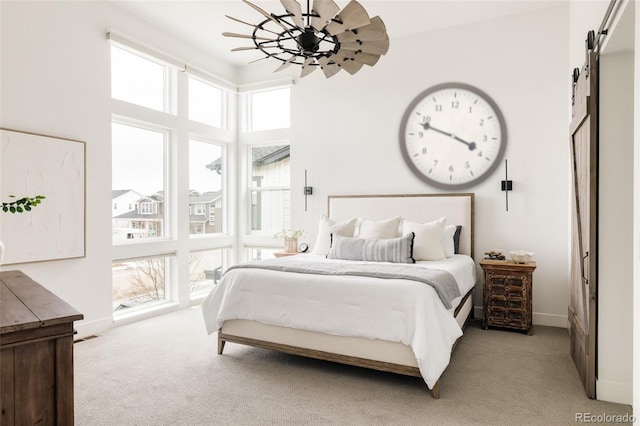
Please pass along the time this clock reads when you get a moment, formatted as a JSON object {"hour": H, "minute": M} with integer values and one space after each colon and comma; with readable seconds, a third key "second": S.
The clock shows {"hour": 3, "minute": 48}
